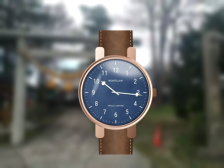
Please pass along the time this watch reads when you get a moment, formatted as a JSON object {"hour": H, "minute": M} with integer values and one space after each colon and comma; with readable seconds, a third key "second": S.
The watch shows {"hour": 10, "minute": 16}
